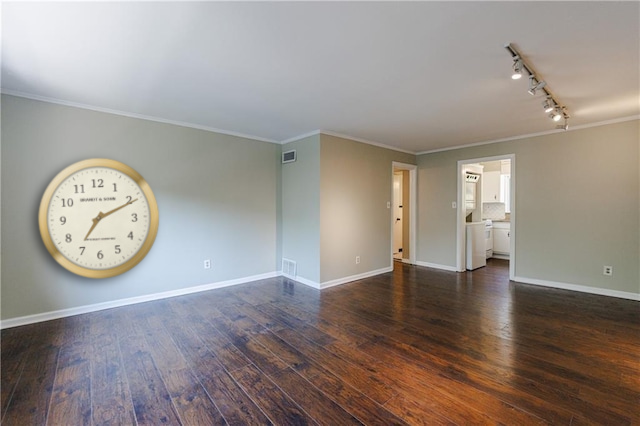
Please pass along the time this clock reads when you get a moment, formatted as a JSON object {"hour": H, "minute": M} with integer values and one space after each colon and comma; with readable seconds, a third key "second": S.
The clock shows {"hour": 7, "minute": 11}
